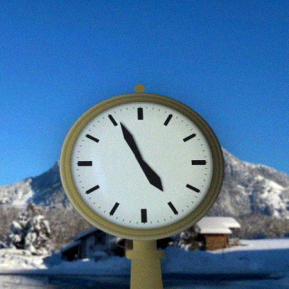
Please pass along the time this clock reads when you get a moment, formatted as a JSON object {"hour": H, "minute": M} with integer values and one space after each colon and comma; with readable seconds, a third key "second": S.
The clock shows {"hour": 4, "minute": 56}
